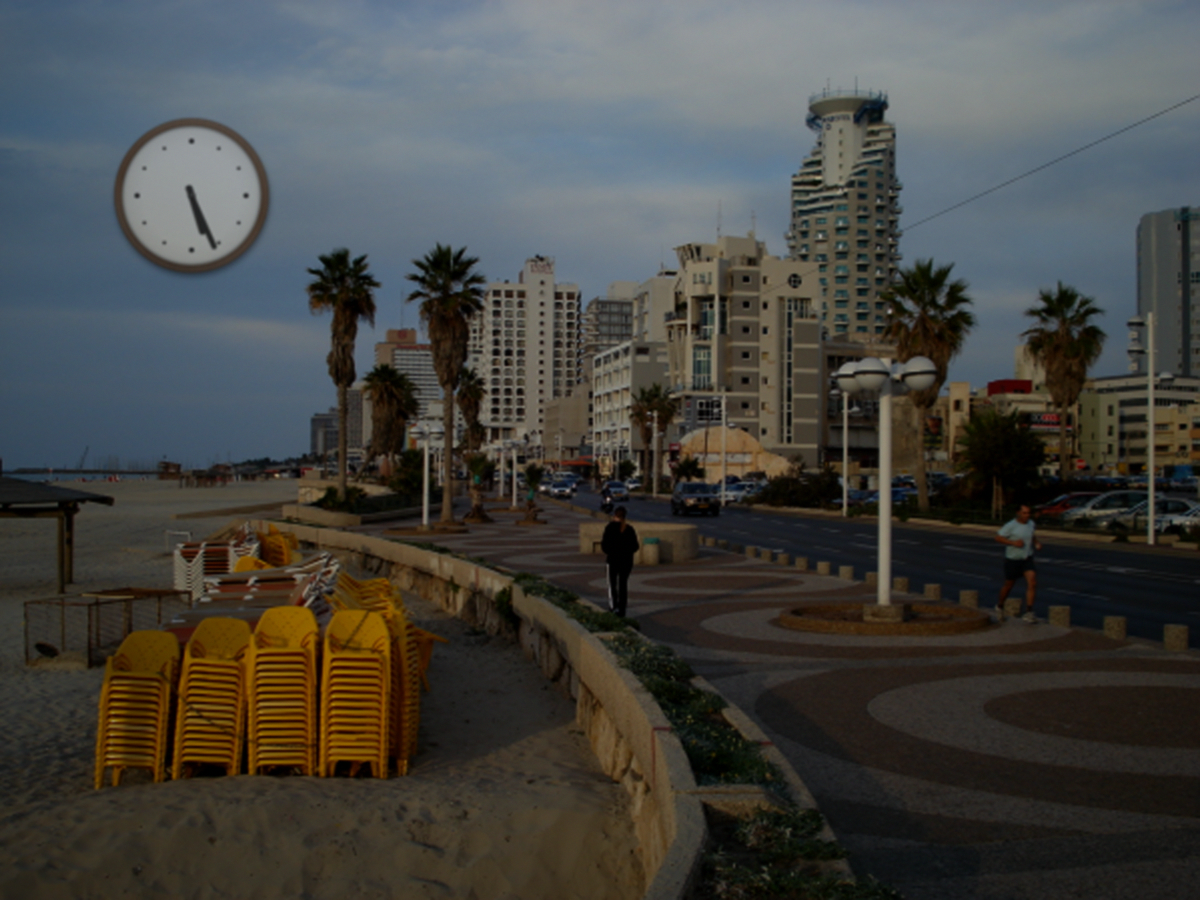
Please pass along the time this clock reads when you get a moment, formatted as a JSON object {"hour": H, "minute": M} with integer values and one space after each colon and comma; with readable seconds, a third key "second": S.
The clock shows {"hour": 5, "minute": 26}
